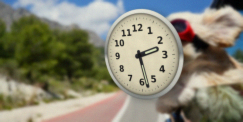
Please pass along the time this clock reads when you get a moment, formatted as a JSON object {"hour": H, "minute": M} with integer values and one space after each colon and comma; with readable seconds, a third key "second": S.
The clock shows {"hour": 2, "minute": 28}
